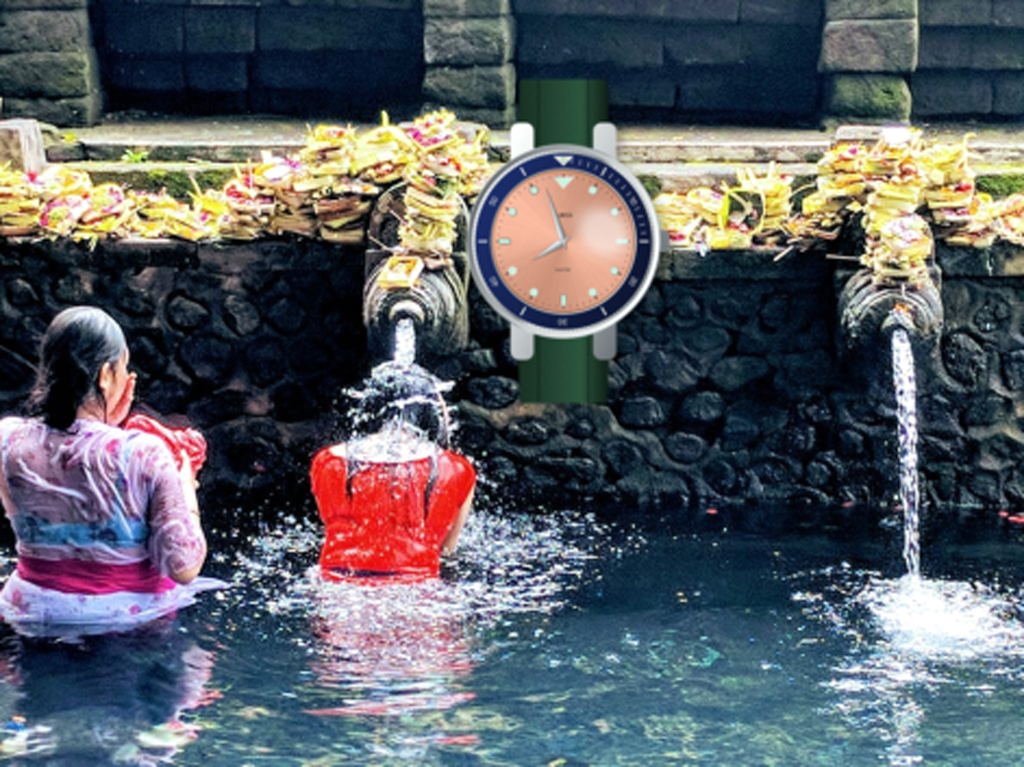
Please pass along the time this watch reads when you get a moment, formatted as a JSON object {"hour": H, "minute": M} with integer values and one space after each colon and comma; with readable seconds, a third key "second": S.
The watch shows {"hour": 7, "minute": 57}
